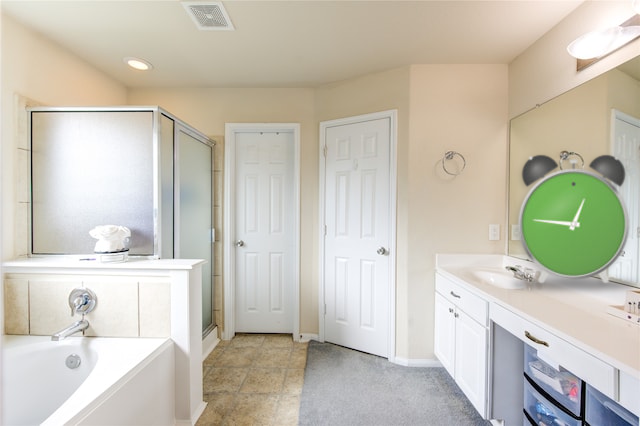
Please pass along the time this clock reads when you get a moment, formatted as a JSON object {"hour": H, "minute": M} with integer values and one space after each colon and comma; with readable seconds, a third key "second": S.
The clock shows {"hour": 12, "minute": 46}
